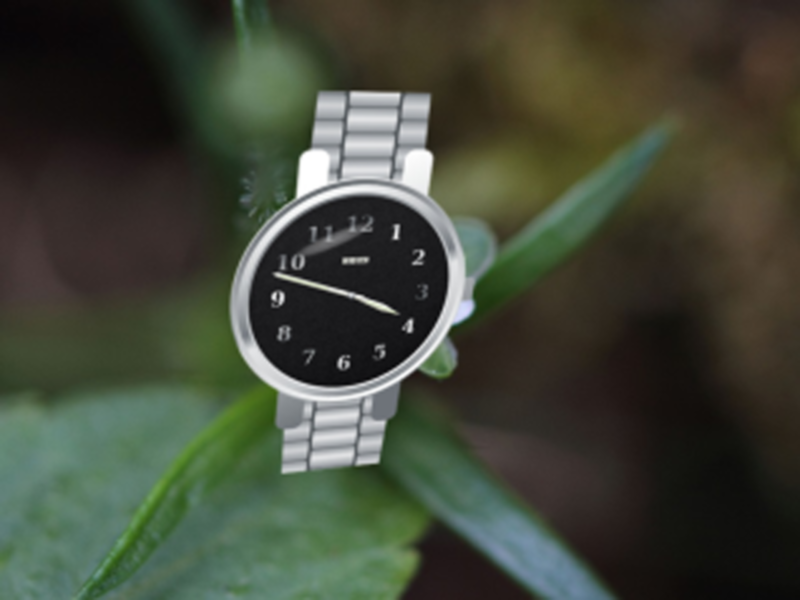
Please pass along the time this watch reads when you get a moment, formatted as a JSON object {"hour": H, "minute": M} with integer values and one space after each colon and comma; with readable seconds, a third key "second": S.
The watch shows {"hour": 3, "minute": 48}
